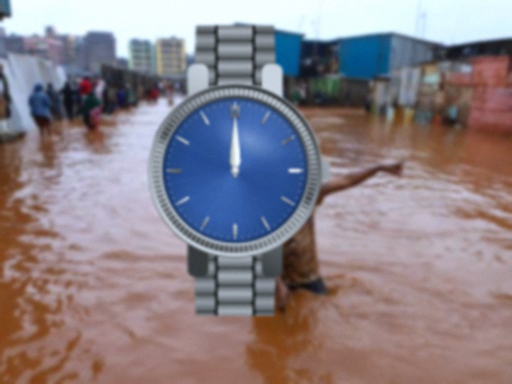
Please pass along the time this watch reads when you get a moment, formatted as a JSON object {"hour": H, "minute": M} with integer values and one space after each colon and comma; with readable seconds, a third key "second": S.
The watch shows {"hour": 12, "minute": 0}
